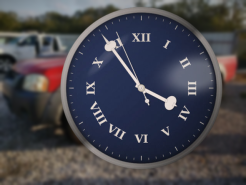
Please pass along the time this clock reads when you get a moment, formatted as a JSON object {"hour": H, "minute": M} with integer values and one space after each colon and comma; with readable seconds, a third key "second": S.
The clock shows {"hour": 3, "minute": 53, "second": 56}
